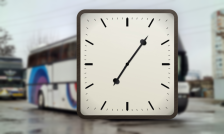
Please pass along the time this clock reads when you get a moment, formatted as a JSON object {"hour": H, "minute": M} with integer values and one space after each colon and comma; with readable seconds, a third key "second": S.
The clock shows {"hour": 7, "minute": 6}
